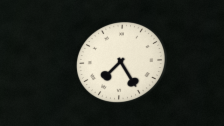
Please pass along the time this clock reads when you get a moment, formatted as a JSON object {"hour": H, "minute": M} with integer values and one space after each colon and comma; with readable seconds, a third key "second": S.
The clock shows {"hour": 7, "minute": 25}
